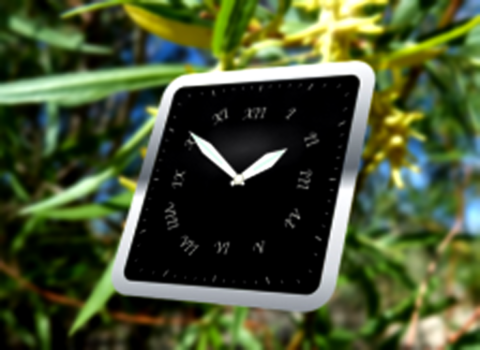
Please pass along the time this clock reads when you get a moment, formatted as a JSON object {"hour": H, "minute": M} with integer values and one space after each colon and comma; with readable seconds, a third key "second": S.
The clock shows {"hour": 1, "minute": 51}
